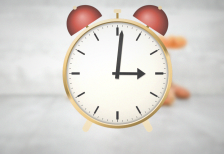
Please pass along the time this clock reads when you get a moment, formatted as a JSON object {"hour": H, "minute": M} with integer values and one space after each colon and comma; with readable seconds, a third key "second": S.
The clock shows {"hour": 3, "minute": 1}
